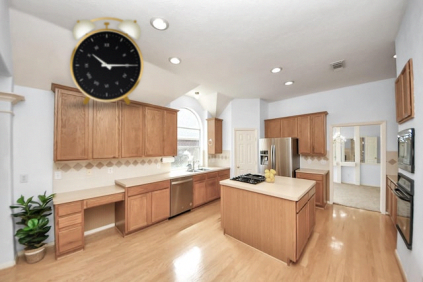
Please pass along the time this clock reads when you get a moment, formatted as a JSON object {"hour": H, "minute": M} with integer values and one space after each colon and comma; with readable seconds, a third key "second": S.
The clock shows {"hour": 10, "minute": 15}
